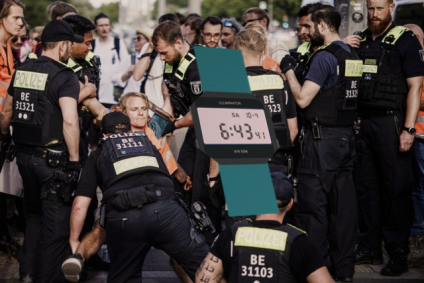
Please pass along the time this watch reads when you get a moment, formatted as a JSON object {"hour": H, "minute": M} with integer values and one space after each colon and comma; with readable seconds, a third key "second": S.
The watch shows {"hour": 6, "minute": 43, "second": 41}
